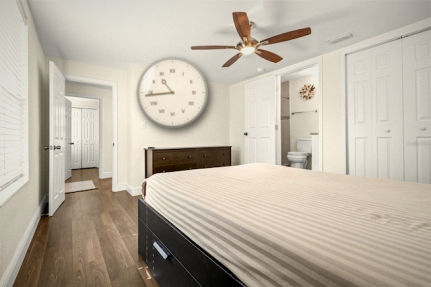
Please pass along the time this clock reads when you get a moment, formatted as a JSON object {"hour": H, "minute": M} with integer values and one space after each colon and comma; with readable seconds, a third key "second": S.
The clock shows {"hour": 10, "minute": 44}
